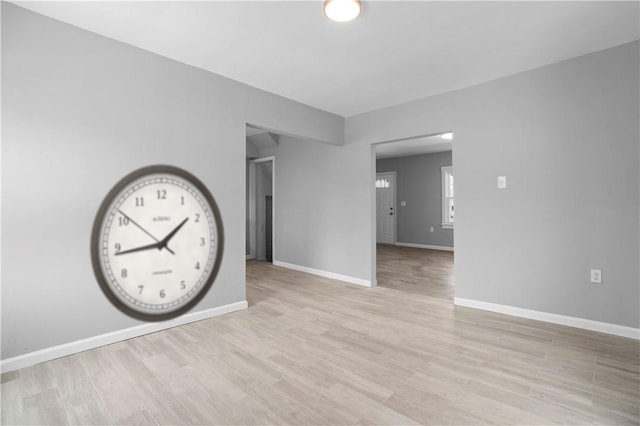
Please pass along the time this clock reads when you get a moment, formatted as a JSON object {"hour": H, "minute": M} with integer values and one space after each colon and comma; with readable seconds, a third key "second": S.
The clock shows {"hour": 1, "minute": 43, "second": 51}
